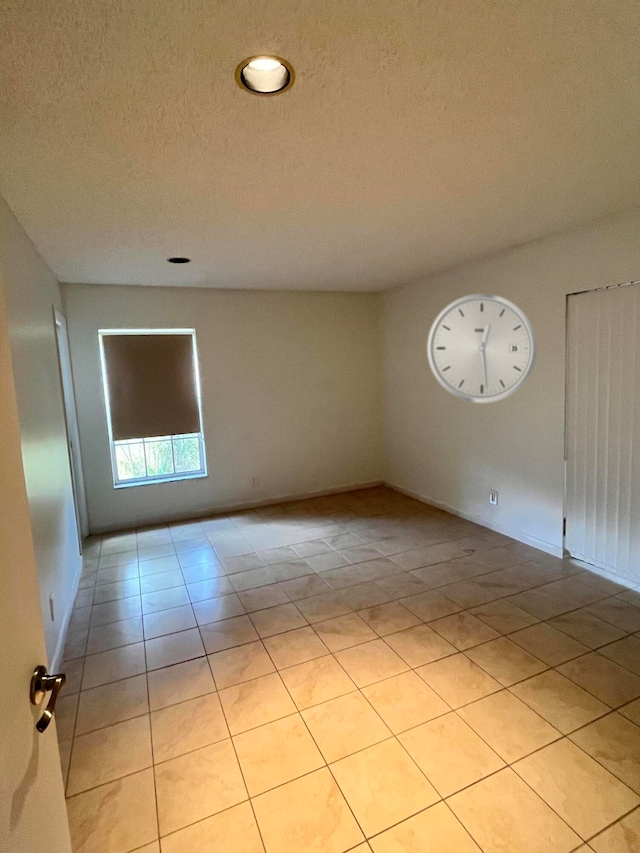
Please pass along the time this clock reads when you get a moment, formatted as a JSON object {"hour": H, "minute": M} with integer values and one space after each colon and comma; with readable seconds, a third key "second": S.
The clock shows {"hour": 12, "minute": 29}
